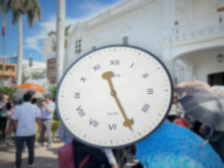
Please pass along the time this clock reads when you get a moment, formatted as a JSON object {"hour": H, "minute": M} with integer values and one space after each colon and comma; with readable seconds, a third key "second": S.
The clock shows {"hour": 11, "minute": 26}
